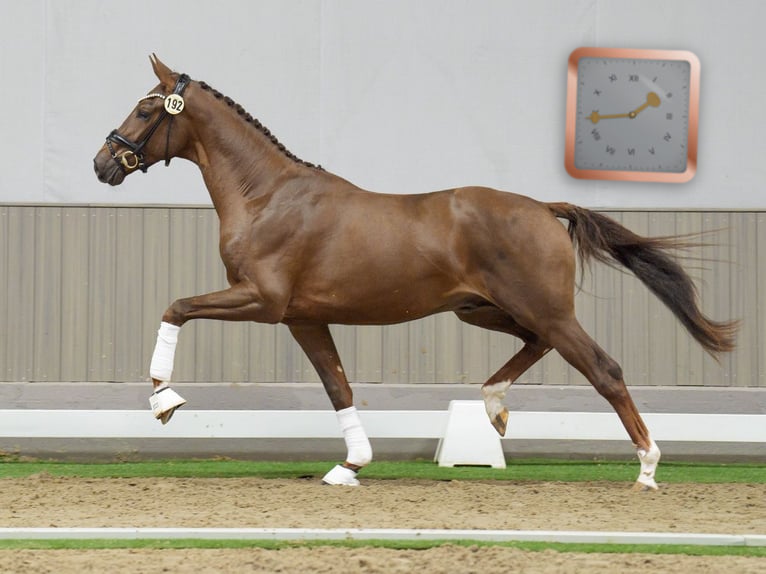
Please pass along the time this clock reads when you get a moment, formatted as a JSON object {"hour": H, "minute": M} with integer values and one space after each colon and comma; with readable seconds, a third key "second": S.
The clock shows {"hour": 1, "minute": 44}
